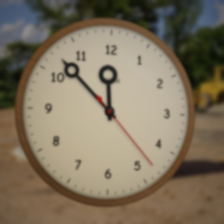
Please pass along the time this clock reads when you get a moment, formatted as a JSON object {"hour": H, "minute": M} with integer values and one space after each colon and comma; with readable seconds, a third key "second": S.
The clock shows {"hour": 11, "minute": 52, "second": 23}
